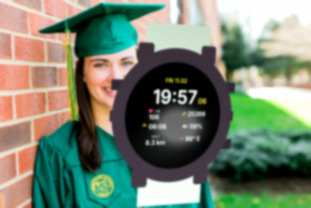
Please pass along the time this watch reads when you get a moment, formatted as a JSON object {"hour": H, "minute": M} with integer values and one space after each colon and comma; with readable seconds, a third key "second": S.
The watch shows {"hour": 19, "minute": 57}
